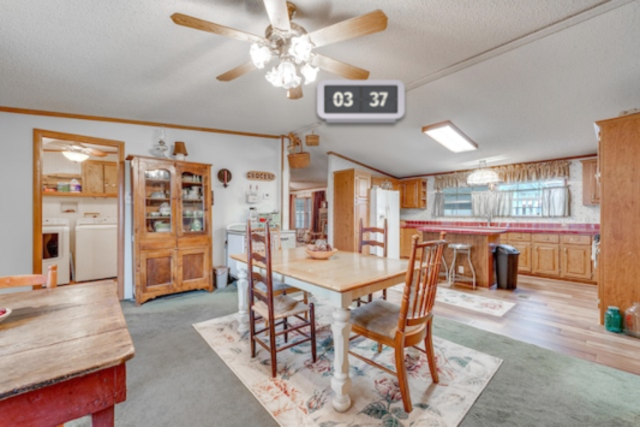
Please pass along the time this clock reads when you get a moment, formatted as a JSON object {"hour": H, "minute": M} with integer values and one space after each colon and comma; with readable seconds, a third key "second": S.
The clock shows {"hour": 3, "minute": 37}
